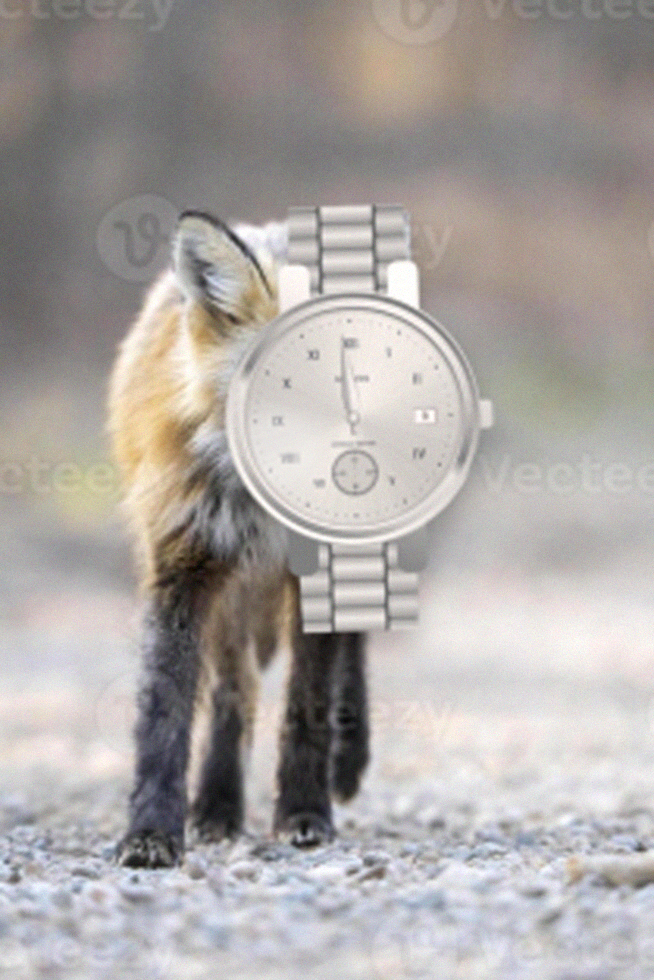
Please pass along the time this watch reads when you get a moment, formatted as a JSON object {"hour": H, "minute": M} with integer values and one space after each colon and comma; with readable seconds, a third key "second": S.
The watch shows {"hour": 11, "minute": 59}
